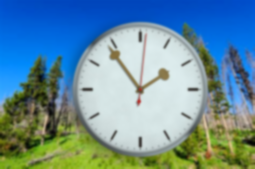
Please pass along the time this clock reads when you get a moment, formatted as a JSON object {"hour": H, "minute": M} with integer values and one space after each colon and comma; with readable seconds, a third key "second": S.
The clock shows {"hour": 1, "minute": 54, "second": 1}
